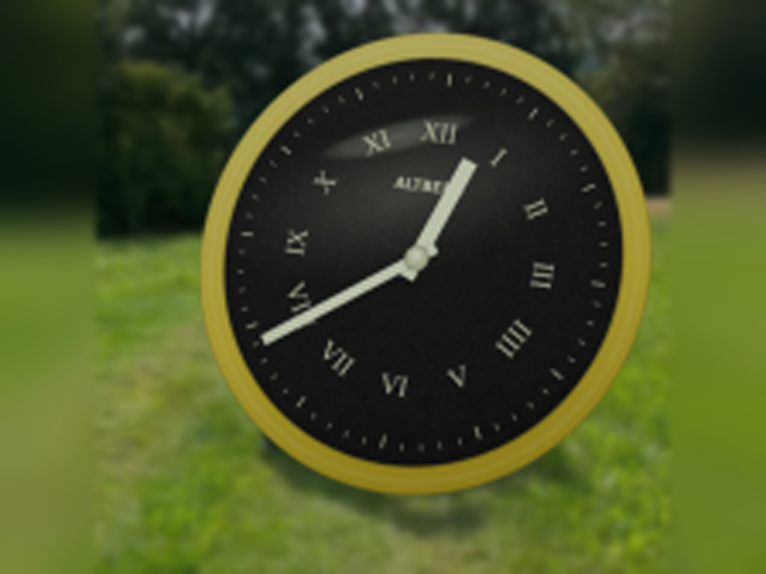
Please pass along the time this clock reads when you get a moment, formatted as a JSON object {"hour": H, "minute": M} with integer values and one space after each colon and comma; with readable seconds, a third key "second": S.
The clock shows {"hour": 12, "minute": 39}
